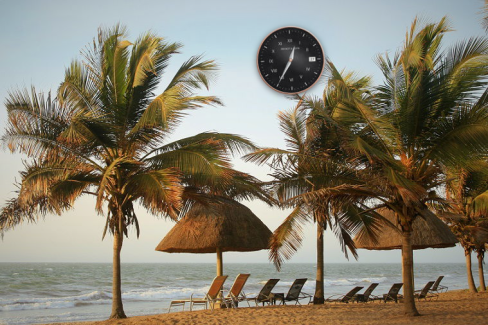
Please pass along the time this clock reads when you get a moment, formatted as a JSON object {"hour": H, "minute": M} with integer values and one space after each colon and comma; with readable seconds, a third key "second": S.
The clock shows {"hour": 12, "minute": 35}
